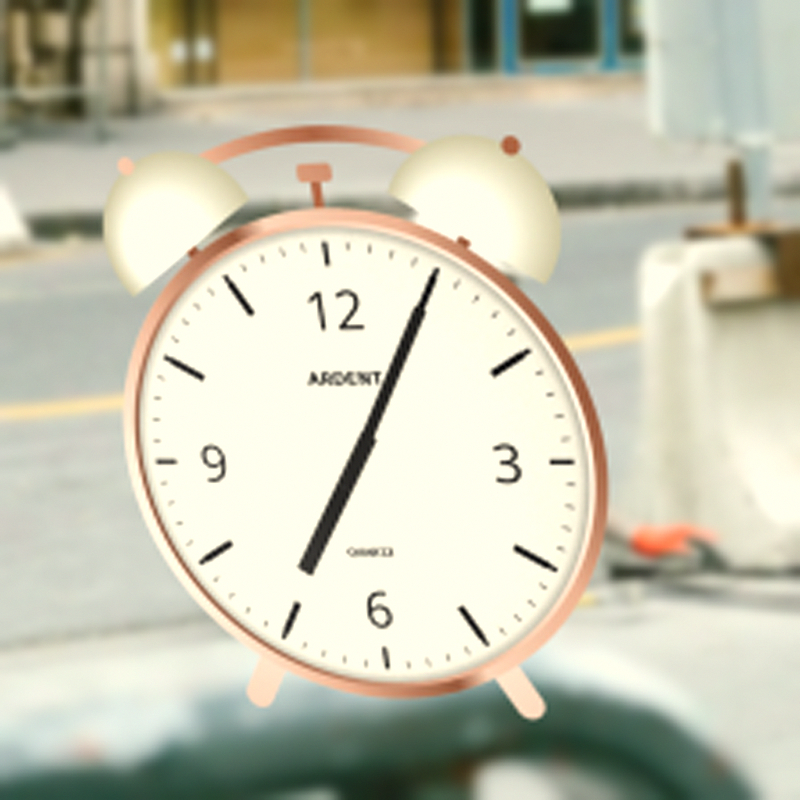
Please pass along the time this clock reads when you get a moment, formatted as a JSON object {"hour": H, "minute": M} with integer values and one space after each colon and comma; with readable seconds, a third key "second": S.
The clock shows {"hour": 7, "minute": 5}
